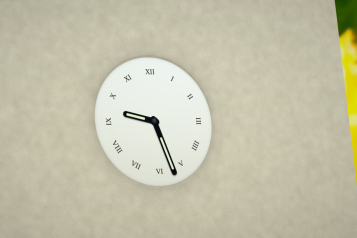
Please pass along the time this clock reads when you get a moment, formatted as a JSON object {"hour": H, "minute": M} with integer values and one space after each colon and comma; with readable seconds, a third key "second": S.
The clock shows {"hour": 9, "minute": 27}
